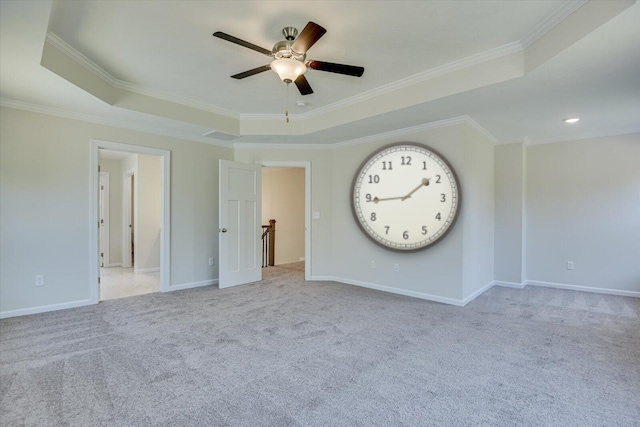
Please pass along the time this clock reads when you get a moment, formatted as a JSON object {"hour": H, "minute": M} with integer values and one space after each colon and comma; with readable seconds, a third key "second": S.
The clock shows {"hour": 1, "minute": 44}
